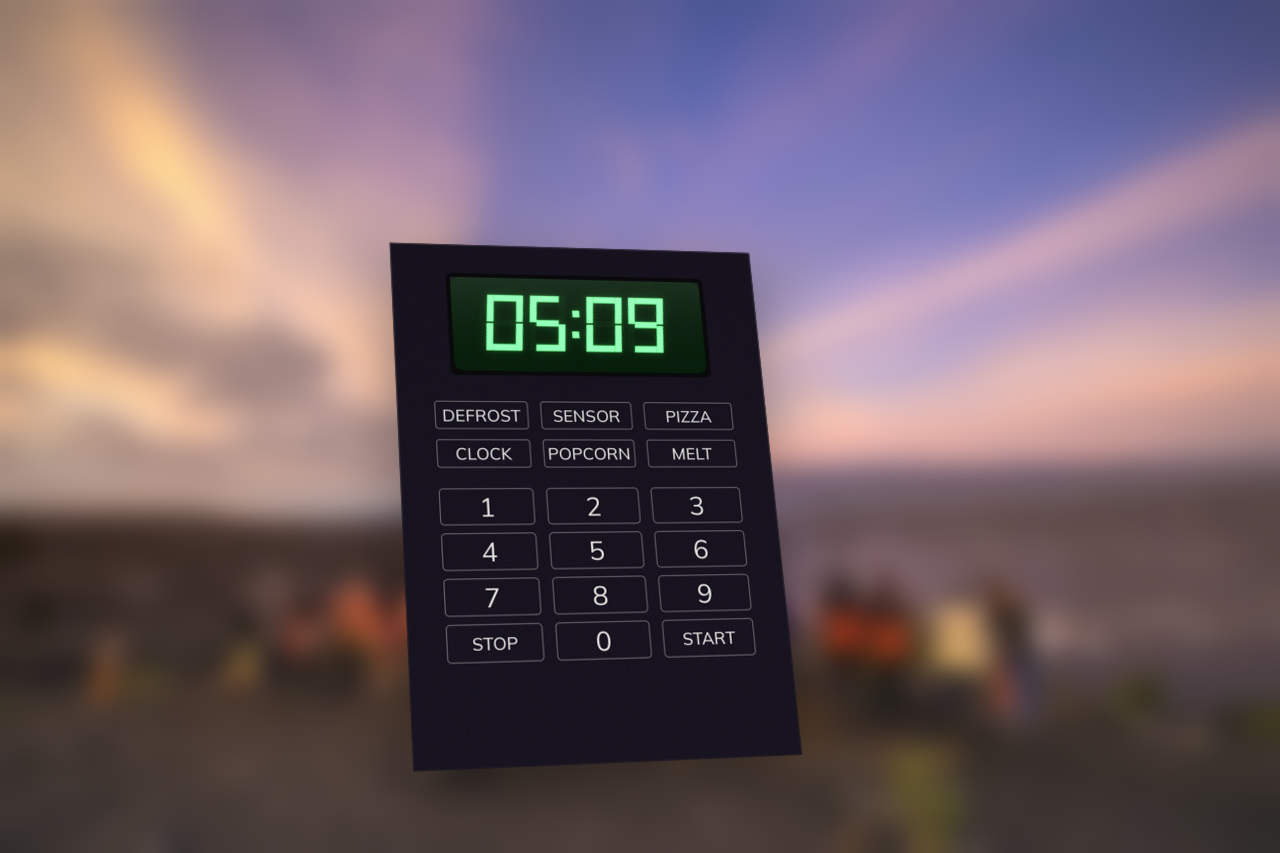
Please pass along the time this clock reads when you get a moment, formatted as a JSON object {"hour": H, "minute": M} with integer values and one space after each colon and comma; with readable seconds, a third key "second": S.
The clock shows {"hour": 5, "minute": 9}
